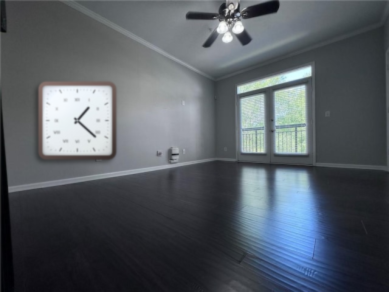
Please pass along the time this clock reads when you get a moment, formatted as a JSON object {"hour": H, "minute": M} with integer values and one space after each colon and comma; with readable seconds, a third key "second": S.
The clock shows {"hour": 1, "minute": 22}
